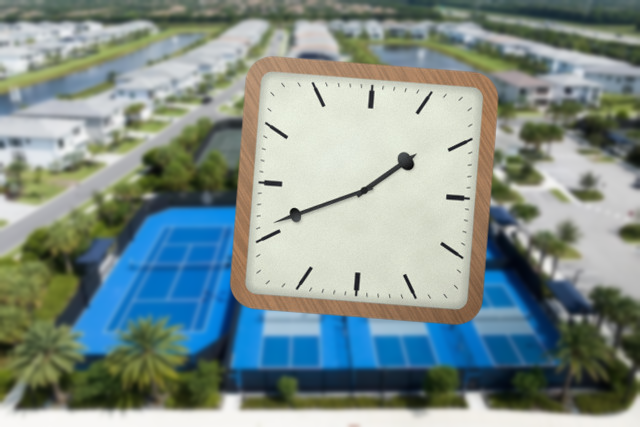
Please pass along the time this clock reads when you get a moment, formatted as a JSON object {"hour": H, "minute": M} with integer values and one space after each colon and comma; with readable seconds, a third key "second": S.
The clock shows {"hour": 1, "minute": 41}
